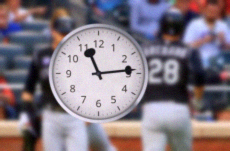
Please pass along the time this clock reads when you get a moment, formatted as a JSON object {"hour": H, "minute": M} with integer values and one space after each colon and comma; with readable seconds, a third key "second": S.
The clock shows {"hour": 11, "minute": 14}
